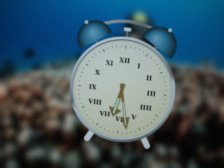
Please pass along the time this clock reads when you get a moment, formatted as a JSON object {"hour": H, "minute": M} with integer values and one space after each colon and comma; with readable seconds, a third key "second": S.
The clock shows {"hour": 6, "minute": 28}
